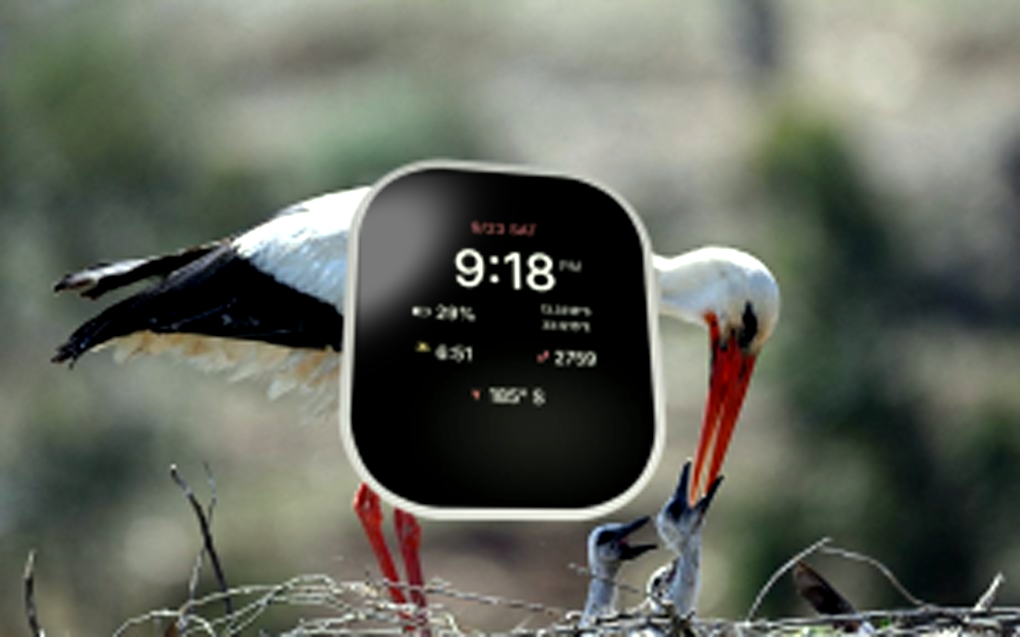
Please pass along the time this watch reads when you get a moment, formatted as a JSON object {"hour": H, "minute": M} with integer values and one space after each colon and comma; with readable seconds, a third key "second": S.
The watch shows {"hour": 9, "minute": 18}
